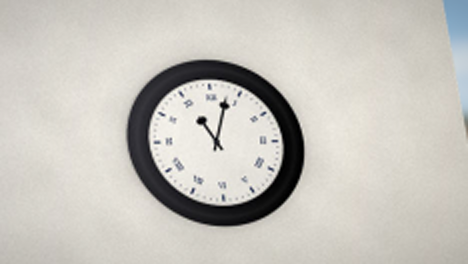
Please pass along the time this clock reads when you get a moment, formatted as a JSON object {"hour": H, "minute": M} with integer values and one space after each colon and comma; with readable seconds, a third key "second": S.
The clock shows {"hour": 11, "minute": 3}
